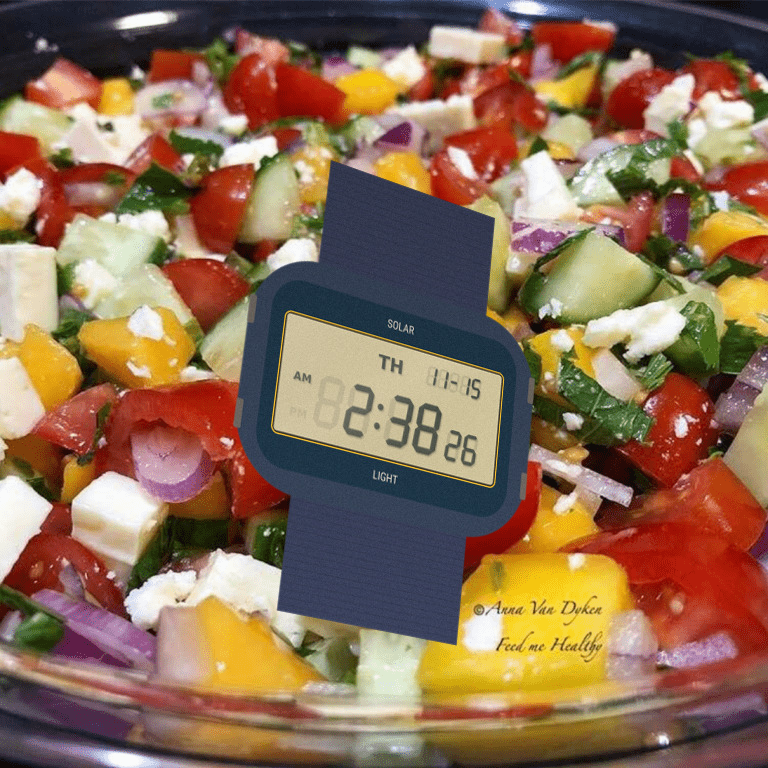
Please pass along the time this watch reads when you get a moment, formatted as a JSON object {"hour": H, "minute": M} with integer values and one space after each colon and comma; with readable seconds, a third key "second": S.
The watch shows {"hour": 2, "minute": 38, "second": 26}
